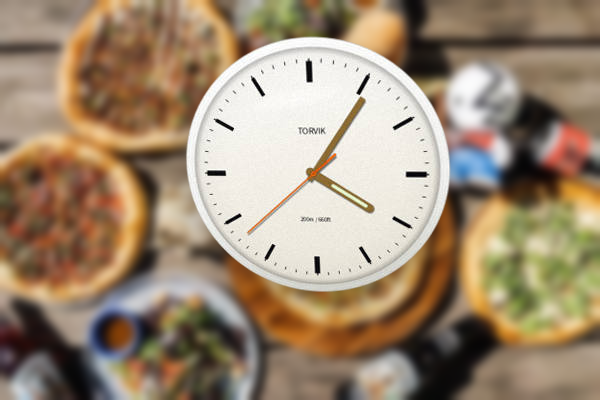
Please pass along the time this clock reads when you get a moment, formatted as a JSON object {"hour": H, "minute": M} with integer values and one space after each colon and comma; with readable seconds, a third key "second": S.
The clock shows {"hour": 4, "minute": 5, "second": 38}
